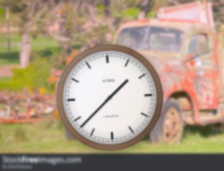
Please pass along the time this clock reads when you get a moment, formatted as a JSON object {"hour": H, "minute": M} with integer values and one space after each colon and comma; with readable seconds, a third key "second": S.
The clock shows {"hour": 1, "minute": 38}
